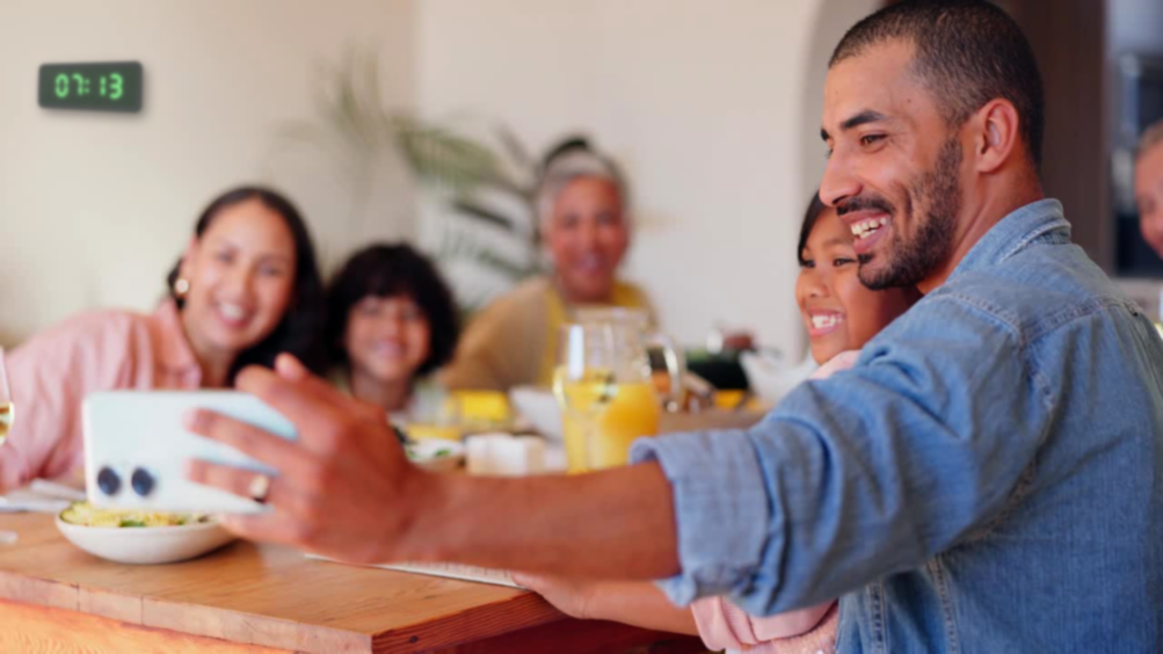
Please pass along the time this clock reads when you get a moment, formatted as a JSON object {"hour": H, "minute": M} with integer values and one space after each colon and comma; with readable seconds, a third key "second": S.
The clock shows {"hour": 7, "minute": 13}
